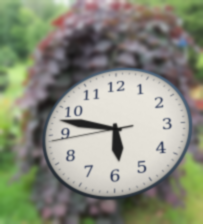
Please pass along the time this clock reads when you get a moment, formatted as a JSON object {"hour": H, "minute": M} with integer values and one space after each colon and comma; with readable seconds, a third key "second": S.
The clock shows {"hour": 5, "minute": 47, "second": 44}
